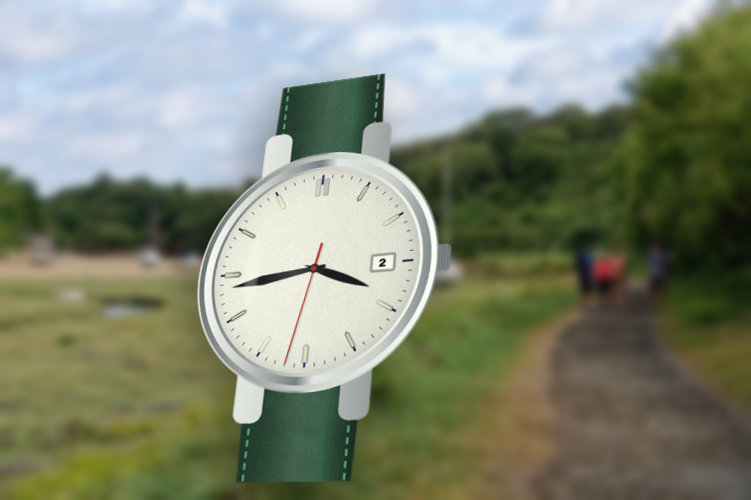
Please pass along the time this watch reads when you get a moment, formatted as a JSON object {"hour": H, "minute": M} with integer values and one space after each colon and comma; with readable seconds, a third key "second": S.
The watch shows {"hour": 3, "minute": 43, "second": 32}
